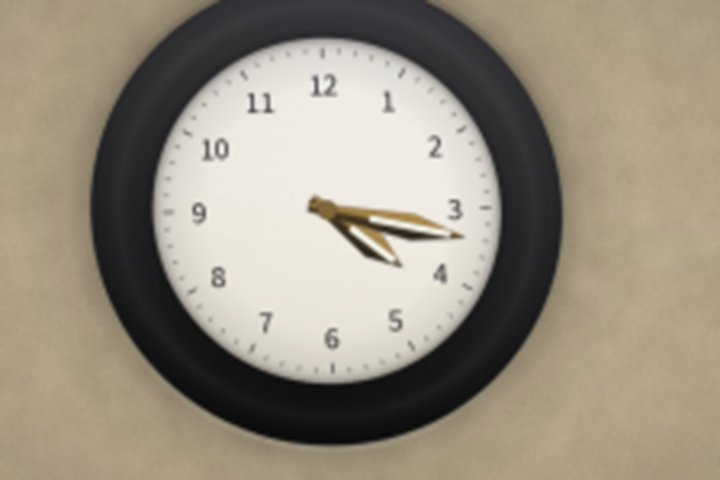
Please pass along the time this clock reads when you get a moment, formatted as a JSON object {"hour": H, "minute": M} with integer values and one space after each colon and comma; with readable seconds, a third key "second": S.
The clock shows {"hour": 4, "minute": 17}
